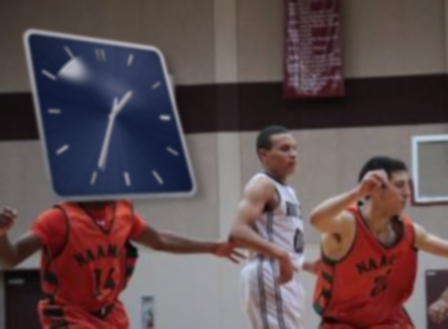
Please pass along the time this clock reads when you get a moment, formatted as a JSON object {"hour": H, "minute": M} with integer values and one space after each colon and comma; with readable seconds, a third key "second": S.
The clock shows {"hour": 1, "minute": 34, "second": 34}
